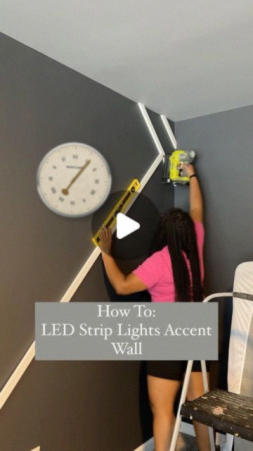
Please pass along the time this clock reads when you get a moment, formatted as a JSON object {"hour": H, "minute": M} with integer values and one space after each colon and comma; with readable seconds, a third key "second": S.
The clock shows {"hour": 7, "minute": 6}
